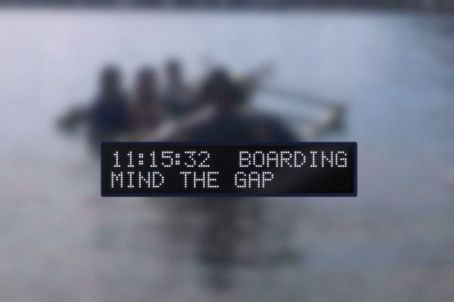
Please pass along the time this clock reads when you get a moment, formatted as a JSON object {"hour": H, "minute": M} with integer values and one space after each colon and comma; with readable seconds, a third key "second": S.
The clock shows {"hour": 11, "minute": 15, "second": 32}
